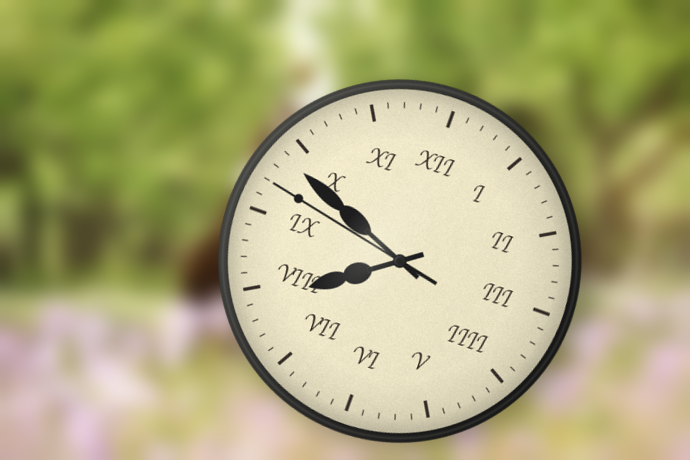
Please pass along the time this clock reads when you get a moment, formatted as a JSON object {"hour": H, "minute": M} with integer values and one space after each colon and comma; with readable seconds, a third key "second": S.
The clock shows {"hour": 7, "minute": 48, "second": 47}
